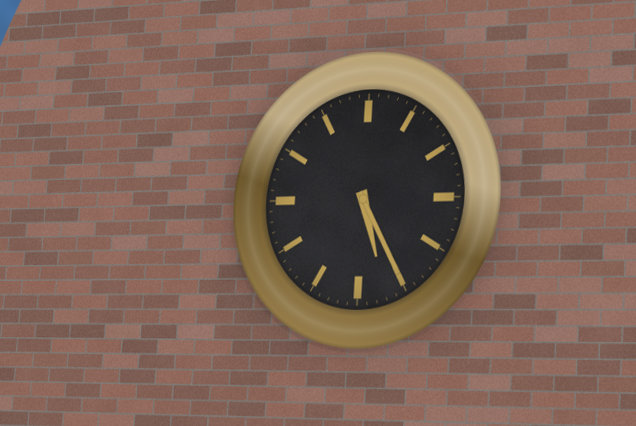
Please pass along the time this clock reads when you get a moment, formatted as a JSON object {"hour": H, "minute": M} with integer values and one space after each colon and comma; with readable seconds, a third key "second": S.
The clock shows {"hour": 5, "minute": 25}
